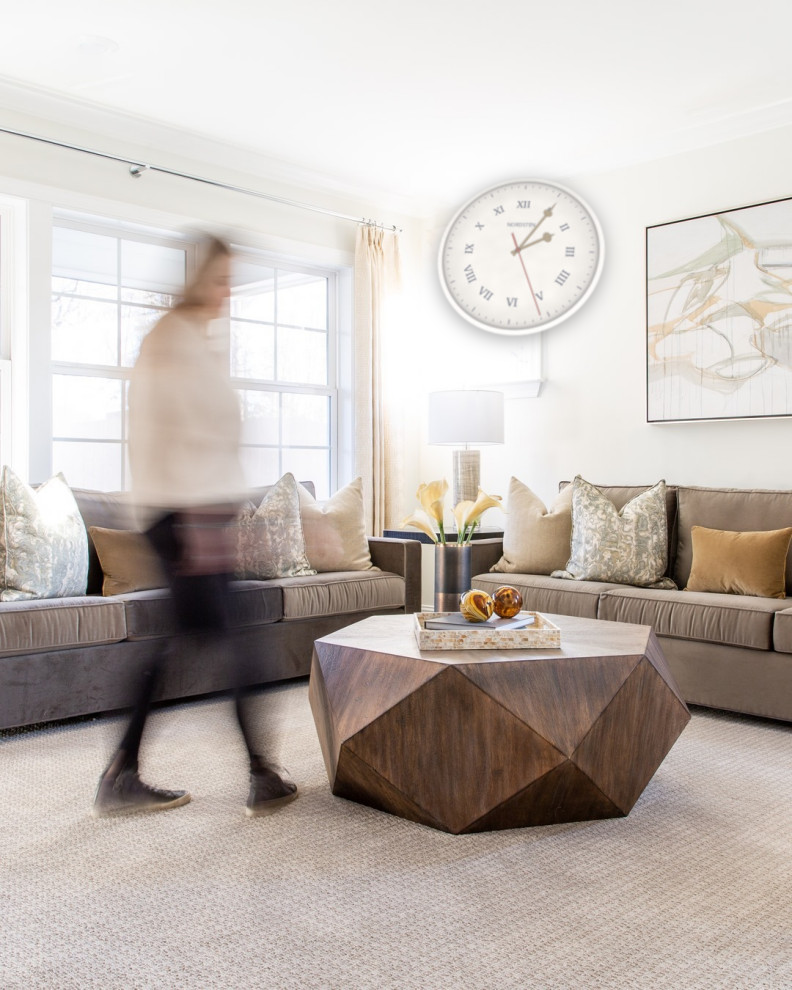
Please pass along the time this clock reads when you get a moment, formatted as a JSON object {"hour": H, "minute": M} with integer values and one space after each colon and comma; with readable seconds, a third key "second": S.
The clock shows {"hour": 2, "minute": 5, "second": 26}
